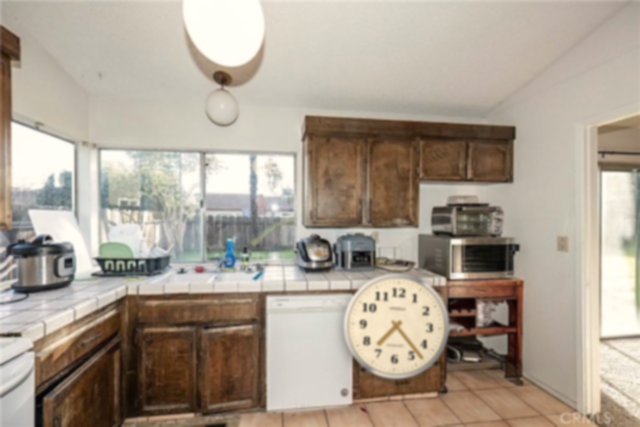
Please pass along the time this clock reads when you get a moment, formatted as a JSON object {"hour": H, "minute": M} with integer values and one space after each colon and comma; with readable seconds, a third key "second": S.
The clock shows {"hour": 7, "minute": 23}
